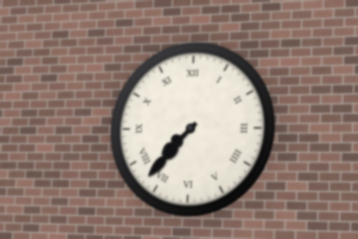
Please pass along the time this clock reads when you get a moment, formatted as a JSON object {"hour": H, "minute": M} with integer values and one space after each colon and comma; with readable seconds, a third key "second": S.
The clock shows {"hour": 7, "minute": 37}
